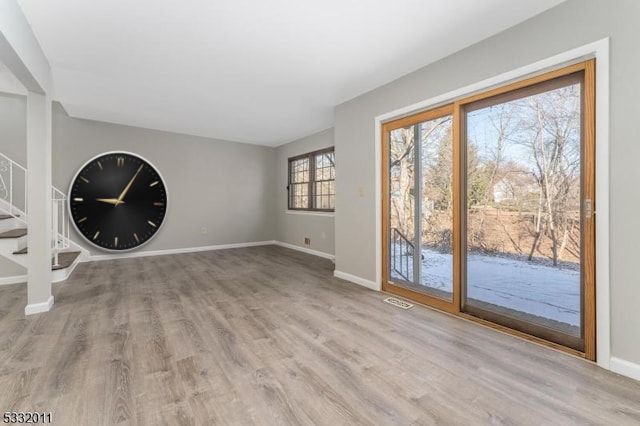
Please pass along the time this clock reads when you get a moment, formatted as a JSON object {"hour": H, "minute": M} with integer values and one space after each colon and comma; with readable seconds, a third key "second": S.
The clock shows {"hour": 9, "minute": 5}
